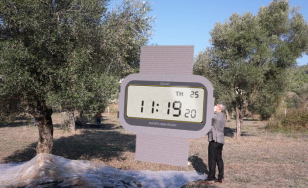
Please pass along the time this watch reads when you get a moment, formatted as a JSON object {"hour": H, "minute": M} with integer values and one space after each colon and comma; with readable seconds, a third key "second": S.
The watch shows {"hour": 11, "minute": 19, "second": 20}
